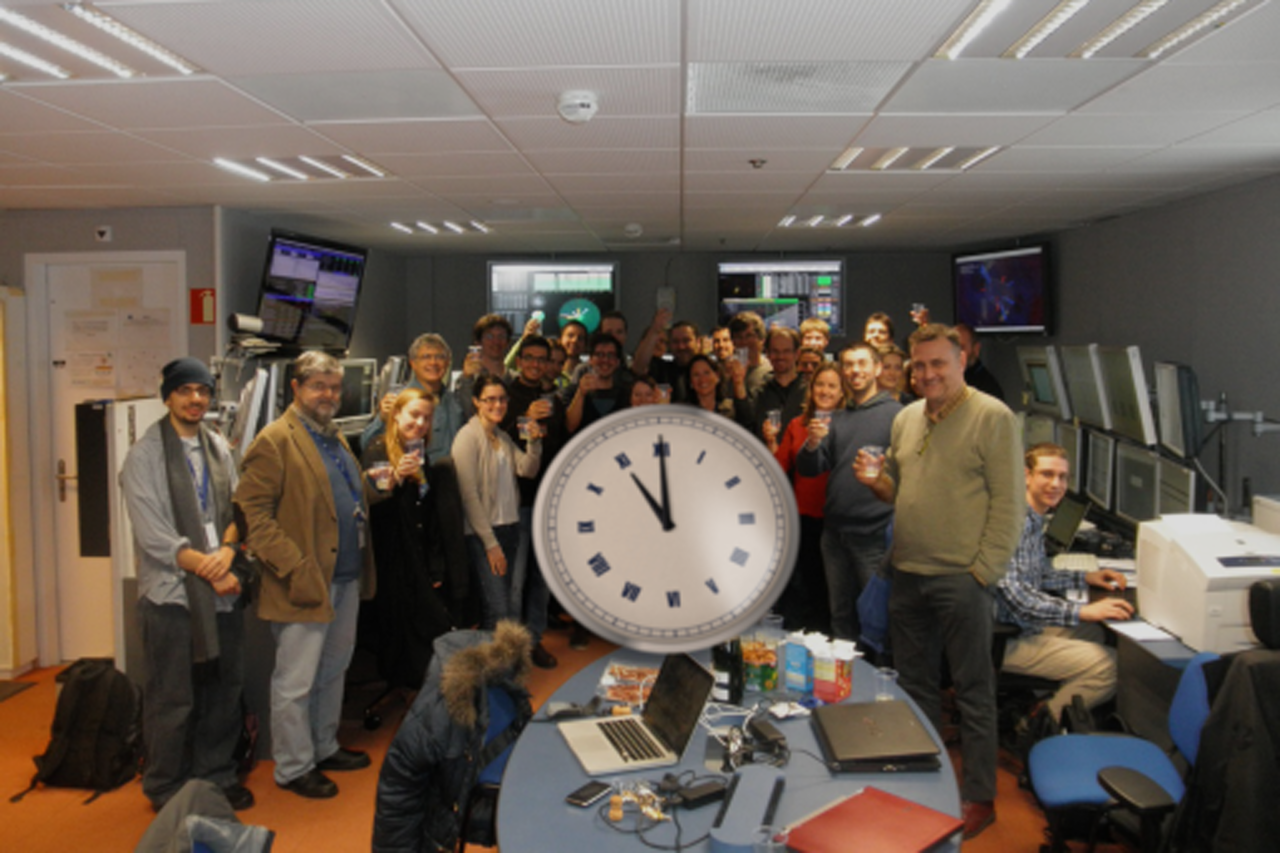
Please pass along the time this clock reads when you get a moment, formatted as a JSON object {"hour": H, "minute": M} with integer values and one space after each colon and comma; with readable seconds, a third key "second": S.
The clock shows {"hour": 11, "minute": 0}
